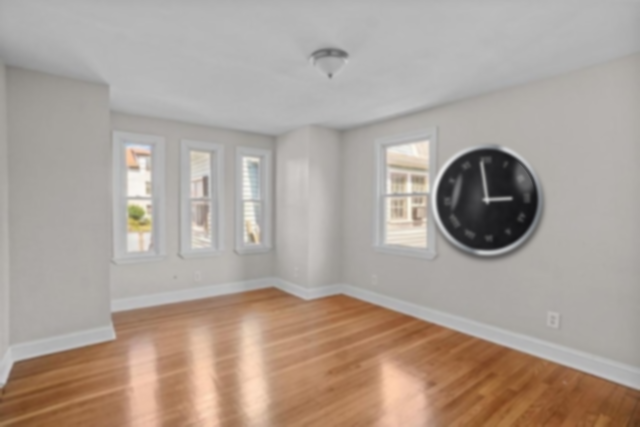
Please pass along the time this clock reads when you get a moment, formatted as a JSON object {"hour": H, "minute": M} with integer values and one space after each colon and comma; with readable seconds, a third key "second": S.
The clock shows {"hour": 2, "minute": 59}
